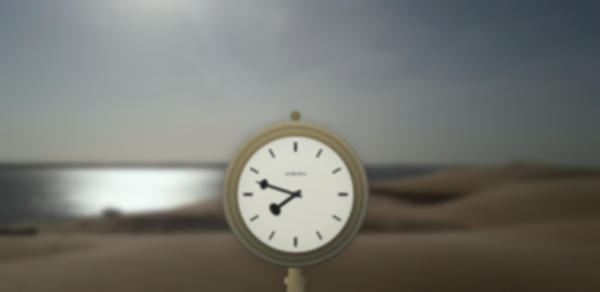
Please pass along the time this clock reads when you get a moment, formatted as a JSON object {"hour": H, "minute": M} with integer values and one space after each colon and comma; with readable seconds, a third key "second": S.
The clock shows {"hour": 7, "minute": 48}
